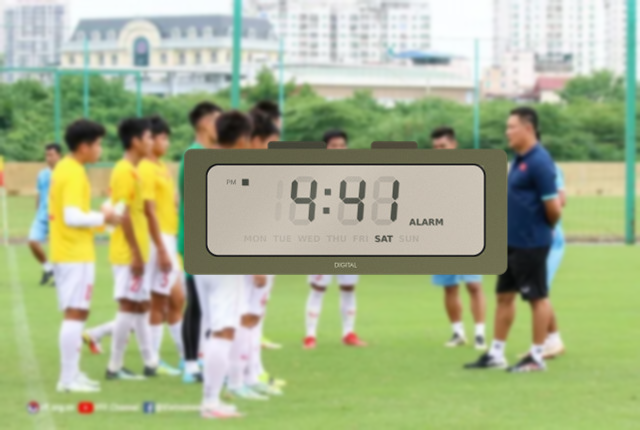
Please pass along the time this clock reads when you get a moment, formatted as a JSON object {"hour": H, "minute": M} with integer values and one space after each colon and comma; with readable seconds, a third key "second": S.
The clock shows {"hour": 4, "minute": 41}
